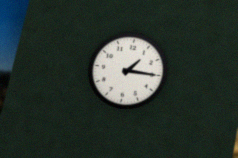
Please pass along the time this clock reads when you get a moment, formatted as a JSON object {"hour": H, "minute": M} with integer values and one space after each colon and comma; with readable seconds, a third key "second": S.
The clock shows {"hour": 1, "minute": 15}
